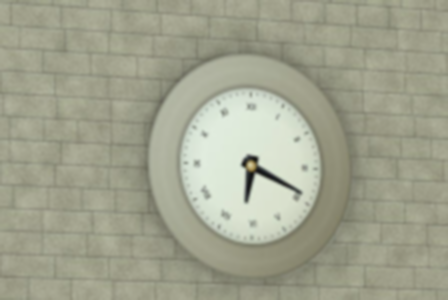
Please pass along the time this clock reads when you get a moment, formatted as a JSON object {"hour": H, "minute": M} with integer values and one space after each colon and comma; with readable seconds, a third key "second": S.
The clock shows {"hour": 6, "minute": 19}
